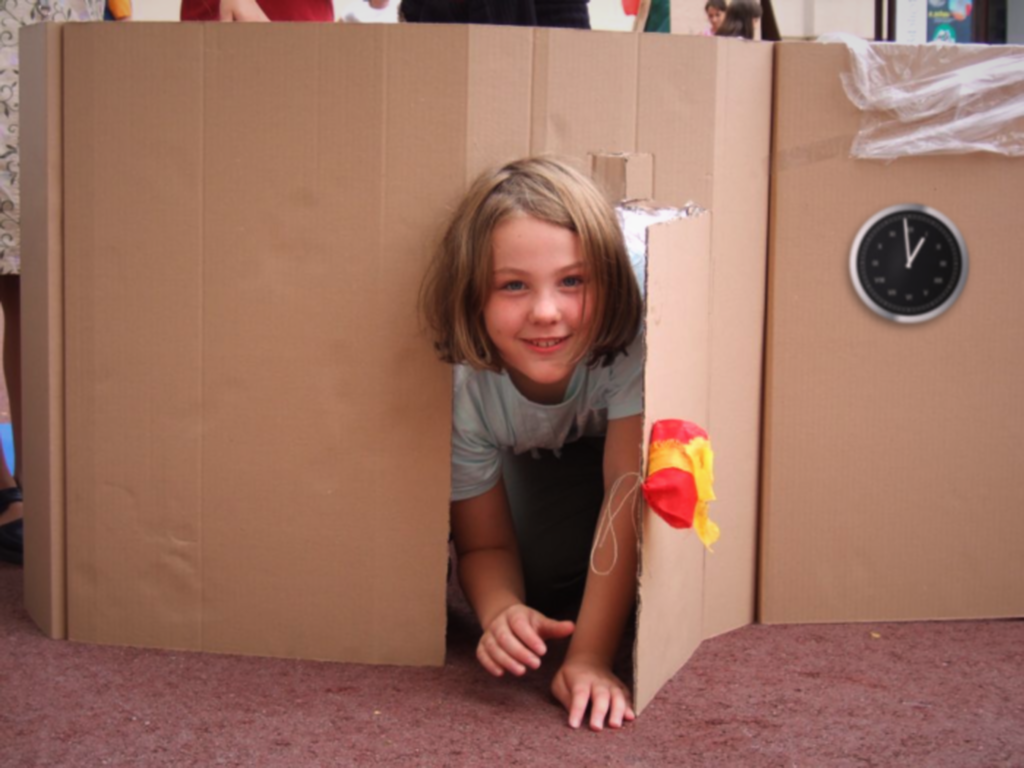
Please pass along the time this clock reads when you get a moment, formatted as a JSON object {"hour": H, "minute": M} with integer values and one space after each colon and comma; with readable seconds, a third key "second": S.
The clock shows {"hour": 12, "minute": 59}
